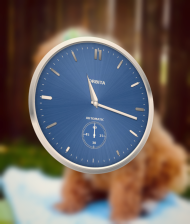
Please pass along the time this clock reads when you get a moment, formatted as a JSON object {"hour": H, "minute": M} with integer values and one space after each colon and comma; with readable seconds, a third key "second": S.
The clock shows {"hour": 11, "minute": 17}
